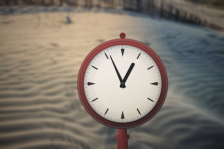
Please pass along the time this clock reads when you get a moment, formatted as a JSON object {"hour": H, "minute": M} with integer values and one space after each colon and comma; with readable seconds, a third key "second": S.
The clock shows {"hour": 12, "minute": 56}
